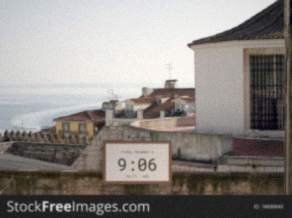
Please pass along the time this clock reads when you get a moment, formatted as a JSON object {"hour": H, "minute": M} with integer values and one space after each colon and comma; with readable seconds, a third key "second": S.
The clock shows {"hour": 9, "minute": 6}
